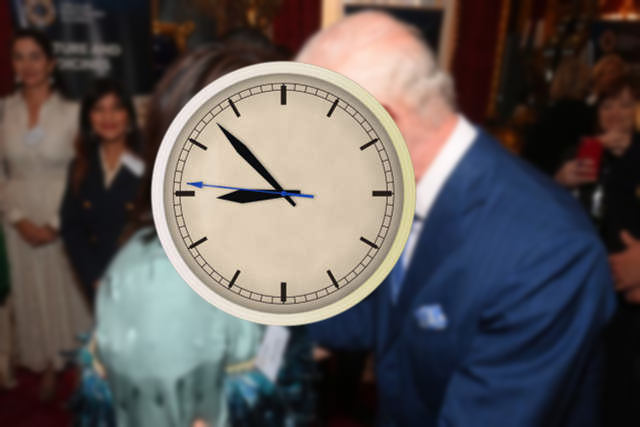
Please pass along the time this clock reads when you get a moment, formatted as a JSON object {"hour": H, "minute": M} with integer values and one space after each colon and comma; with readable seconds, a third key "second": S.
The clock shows {"hour": 8, "minute": 52, "second": 46}
